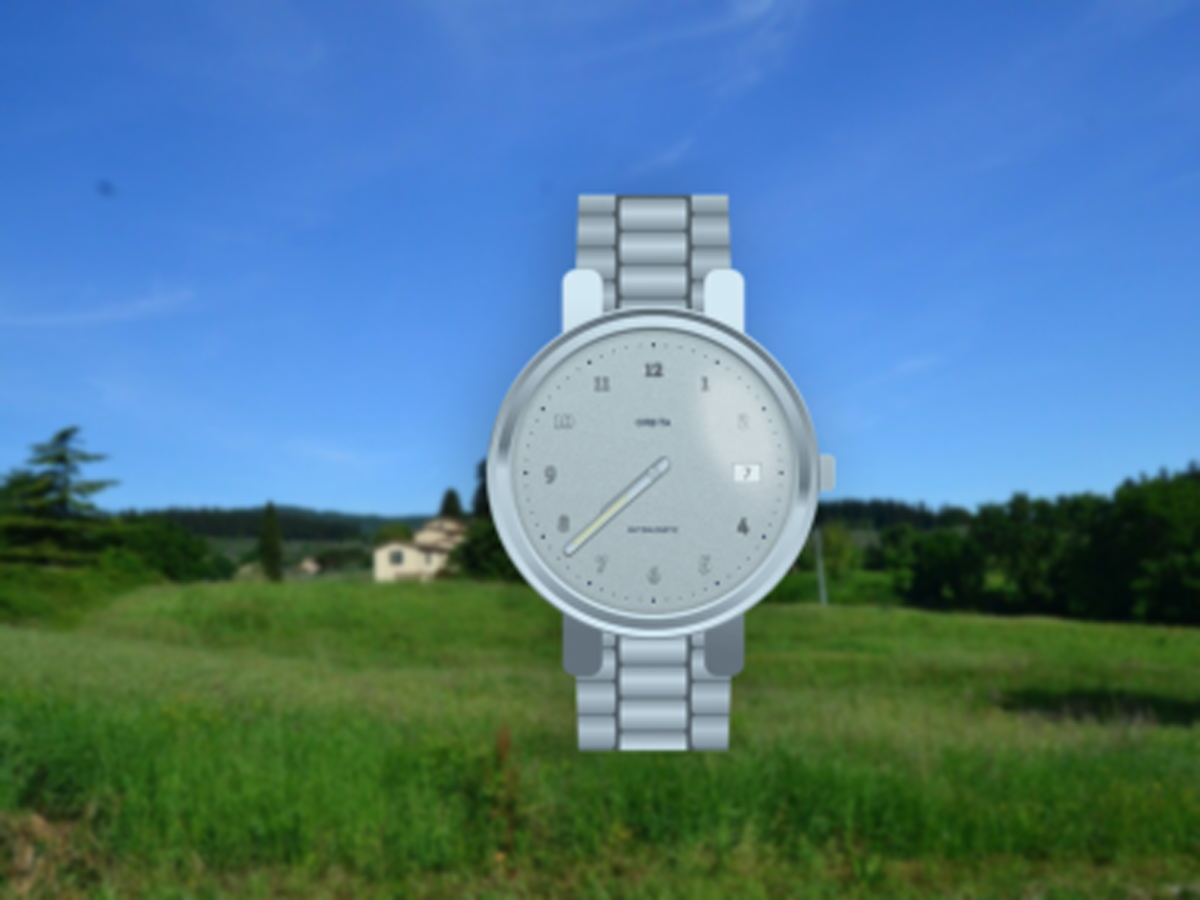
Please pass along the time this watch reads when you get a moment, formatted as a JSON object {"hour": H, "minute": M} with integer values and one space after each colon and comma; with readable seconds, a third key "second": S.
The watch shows {"hour": 7, "minute": 38}
